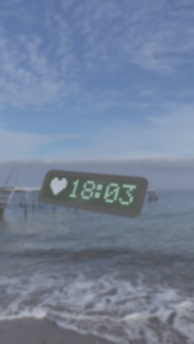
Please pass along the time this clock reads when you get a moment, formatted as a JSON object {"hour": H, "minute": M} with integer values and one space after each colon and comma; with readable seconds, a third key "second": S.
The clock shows {"hour": 18, "minute": 3}
